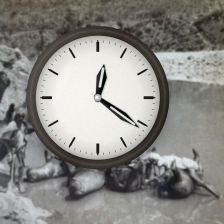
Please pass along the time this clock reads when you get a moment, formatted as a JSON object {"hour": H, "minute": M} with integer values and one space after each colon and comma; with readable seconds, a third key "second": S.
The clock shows {"hour": 12, "minute": 21}
